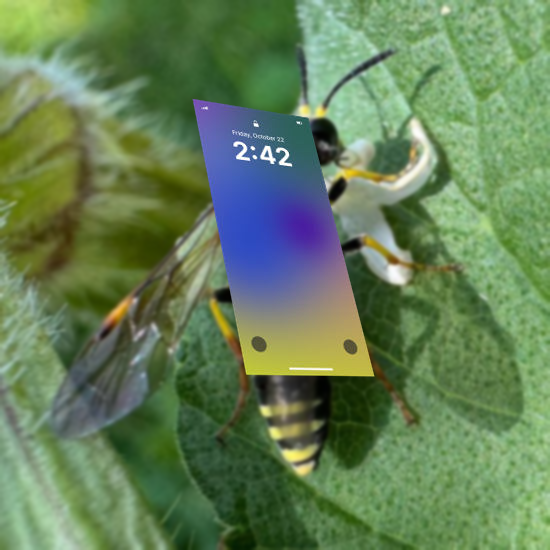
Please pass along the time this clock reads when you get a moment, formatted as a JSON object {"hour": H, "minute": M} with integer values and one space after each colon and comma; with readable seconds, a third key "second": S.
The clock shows {"hour": 2, "minute": 42}
